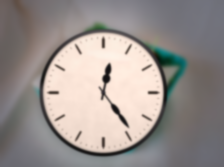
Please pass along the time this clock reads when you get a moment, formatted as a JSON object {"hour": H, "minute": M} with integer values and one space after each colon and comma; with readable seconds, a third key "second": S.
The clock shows {"hour": 12, "minute": 24}
